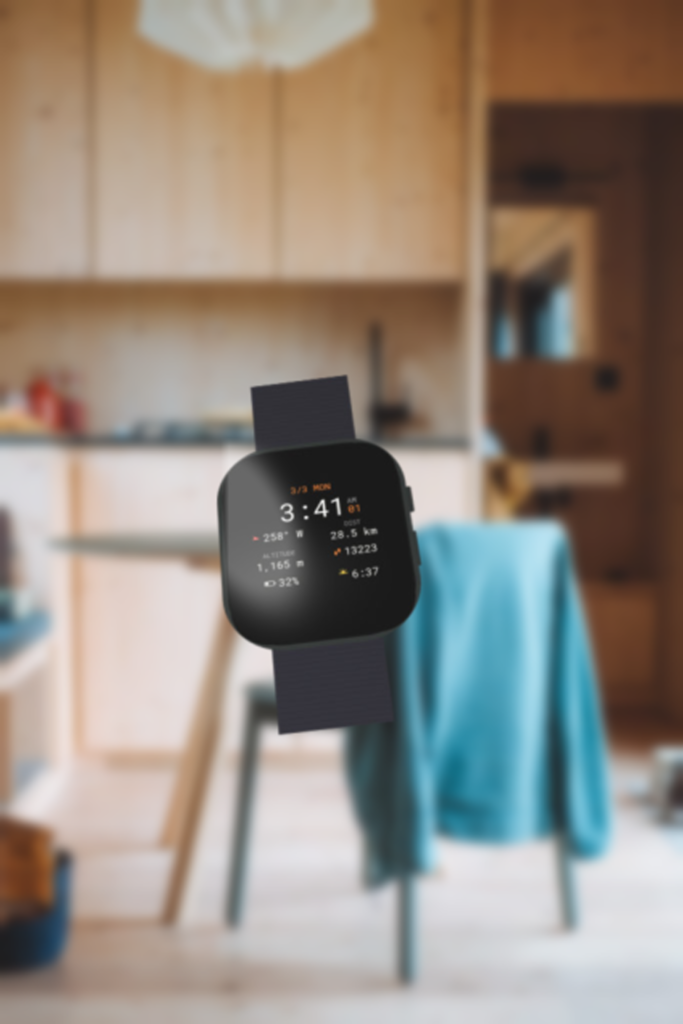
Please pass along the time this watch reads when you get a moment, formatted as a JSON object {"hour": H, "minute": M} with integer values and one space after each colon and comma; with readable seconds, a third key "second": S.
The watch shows {"hour": 3, "minute": 41}
